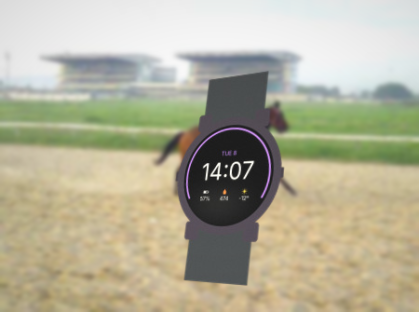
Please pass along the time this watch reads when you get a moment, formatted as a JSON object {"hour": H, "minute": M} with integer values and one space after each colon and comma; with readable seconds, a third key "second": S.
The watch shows {"hour": 14, "minute": 7}
